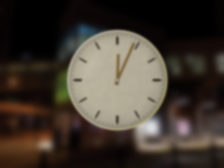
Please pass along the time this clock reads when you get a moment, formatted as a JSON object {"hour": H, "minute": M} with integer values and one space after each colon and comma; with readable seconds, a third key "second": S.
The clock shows {"hour": 12, "minute": 4}
